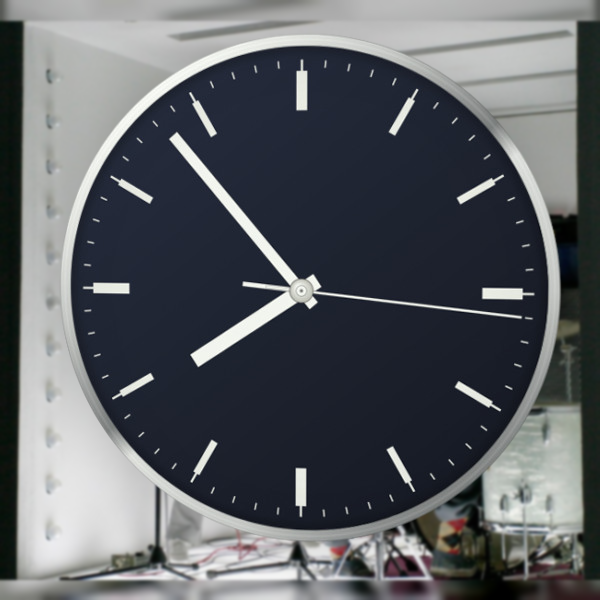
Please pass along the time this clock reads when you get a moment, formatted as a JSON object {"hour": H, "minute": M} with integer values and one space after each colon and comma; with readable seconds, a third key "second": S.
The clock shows {"hour": 7, "minute": 53, "second": 16}
